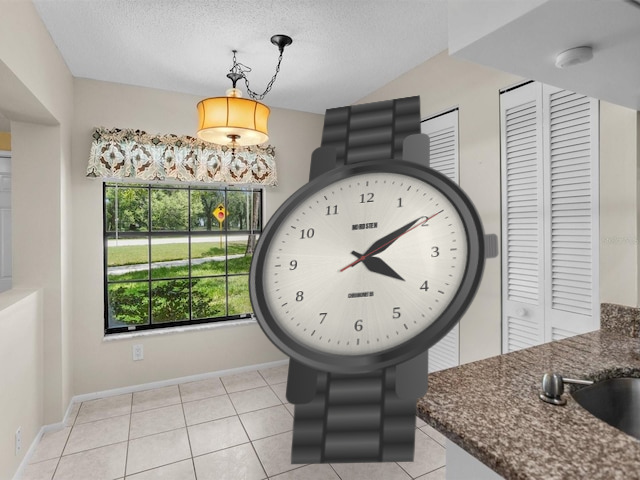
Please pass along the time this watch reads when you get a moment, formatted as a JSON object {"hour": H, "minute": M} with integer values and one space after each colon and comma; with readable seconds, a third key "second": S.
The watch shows {"hour": 4, "minute": 9, "second": 10}
